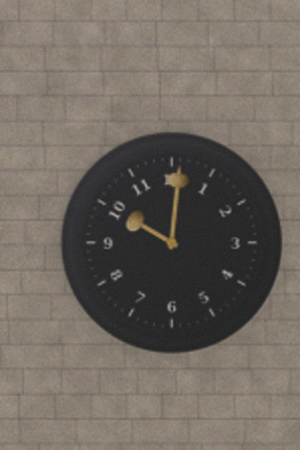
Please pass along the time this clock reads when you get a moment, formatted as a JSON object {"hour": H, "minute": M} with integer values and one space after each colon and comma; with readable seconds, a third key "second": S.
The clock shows {"hour": 10, "minute": 1}
